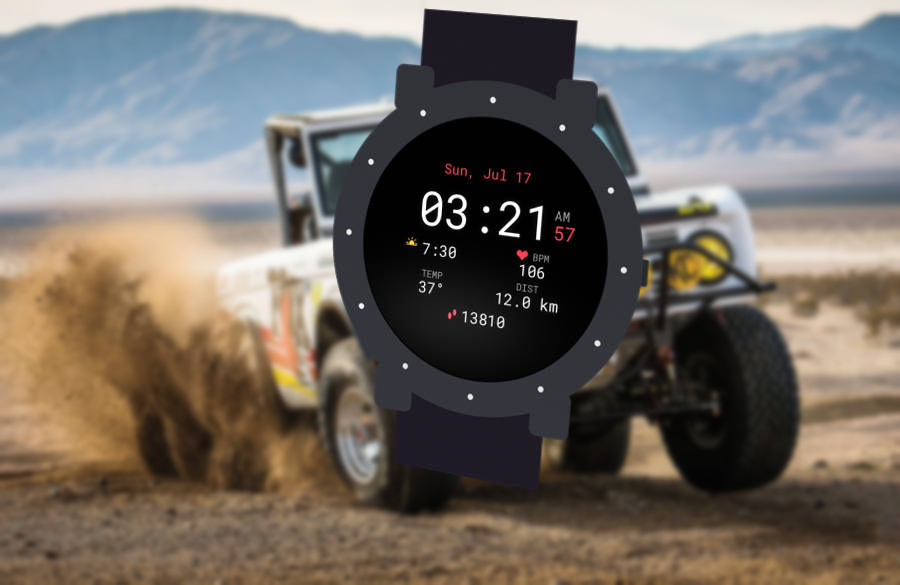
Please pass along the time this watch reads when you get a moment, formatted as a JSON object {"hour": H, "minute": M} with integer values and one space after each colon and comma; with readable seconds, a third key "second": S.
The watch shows {"hour": 3, "minute": 21, "second": 57}
